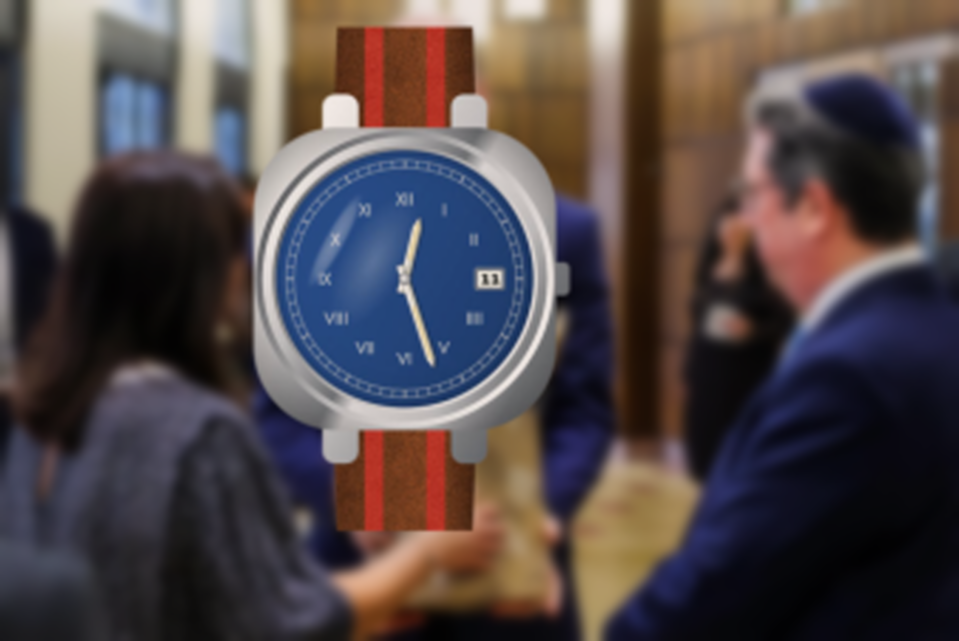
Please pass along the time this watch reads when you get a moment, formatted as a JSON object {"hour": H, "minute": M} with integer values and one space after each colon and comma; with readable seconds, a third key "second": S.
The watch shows {"hour": 12, "minute": 27}
